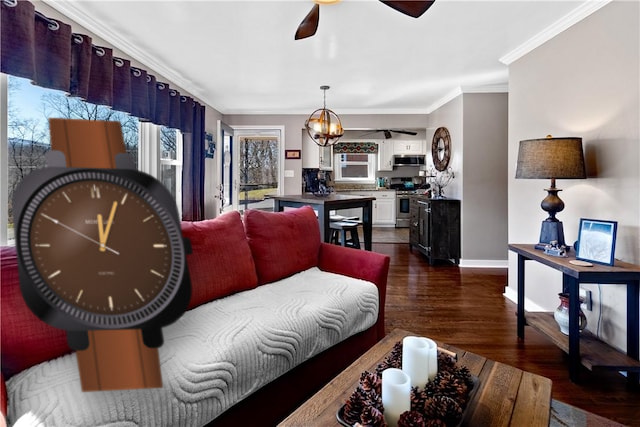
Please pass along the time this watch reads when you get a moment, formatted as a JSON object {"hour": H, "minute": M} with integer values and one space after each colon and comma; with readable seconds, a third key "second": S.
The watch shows {"hour": 12, "minute": 3, "second": 50}
